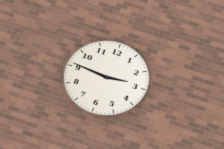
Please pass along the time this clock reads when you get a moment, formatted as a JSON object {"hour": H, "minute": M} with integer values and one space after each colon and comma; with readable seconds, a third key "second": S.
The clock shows {"hour": 2, "minute": 46}
